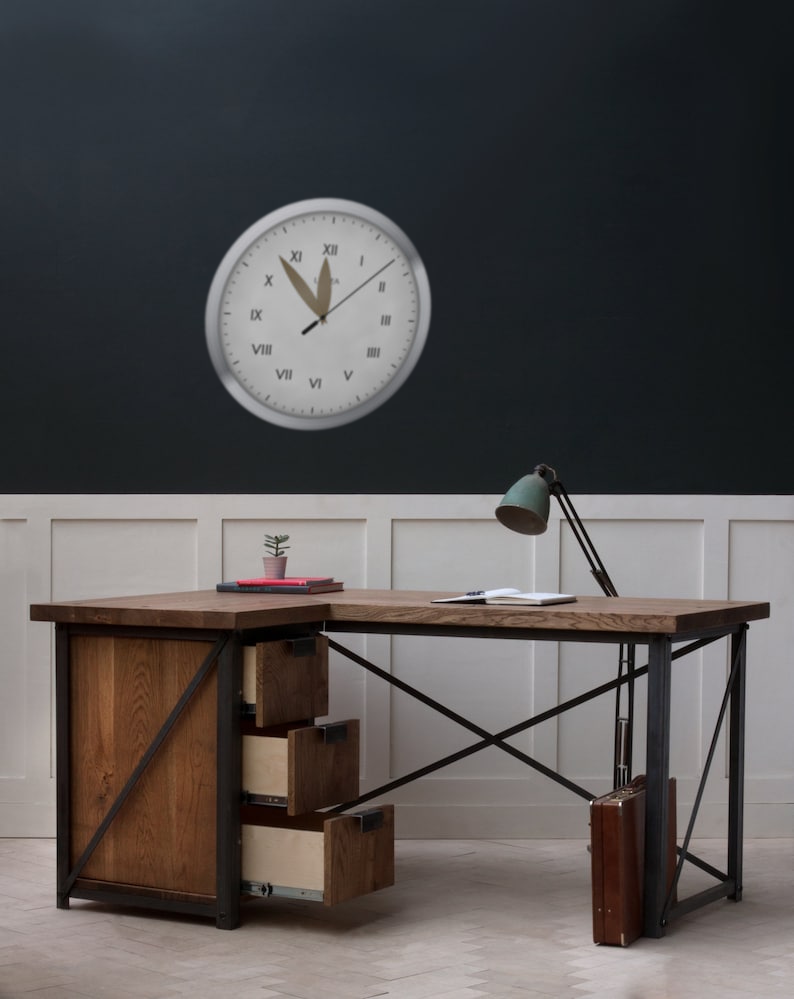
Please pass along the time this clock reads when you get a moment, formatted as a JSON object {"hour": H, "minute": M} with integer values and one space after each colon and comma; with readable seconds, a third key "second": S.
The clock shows {"hour": 11, "minute": 53, "second": 8}
